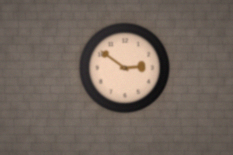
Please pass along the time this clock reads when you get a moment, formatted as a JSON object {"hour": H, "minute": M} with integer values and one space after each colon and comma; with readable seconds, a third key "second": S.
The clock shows {"hour": 2, "minute": 51}
